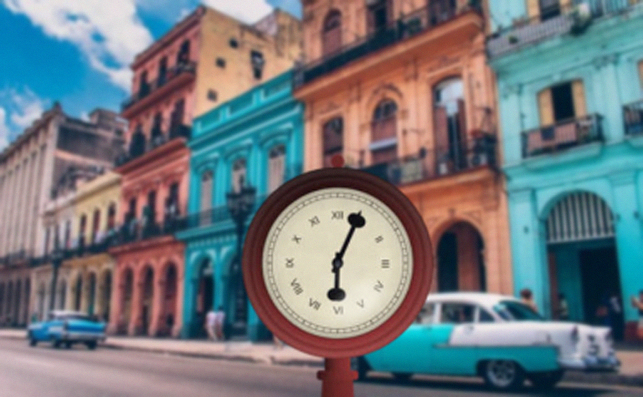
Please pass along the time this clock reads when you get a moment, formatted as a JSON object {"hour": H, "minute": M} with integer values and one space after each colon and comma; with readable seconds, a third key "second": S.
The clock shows {"hour": 6, "minute": 4}
